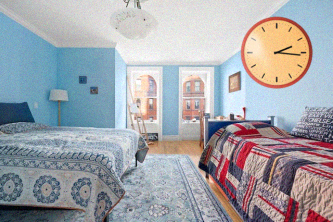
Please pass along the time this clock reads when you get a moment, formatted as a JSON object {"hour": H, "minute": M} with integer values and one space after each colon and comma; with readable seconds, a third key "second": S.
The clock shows {"hour": 2, "minute": 16}
